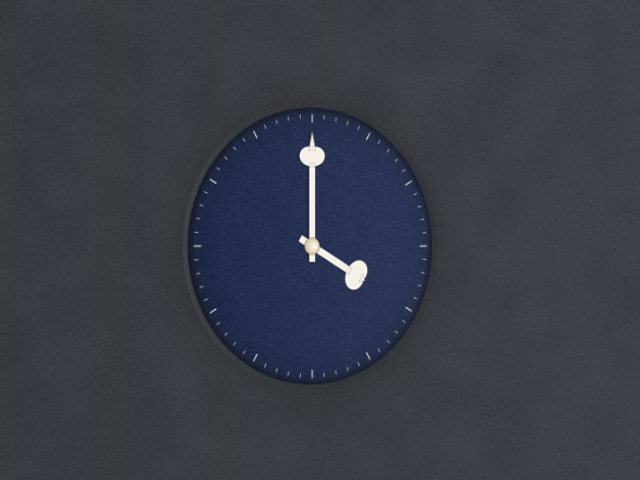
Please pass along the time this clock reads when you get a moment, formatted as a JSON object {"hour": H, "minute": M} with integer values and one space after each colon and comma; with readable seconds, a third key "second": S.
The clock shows {"hour": 4, "minute": 0}
